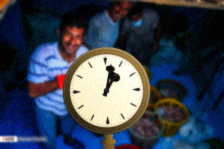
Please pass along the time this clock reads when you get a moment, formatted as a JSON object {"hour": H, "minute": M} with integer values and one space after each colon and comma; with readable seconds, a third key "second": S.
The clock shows {"hour": 1, "minute": 2}
